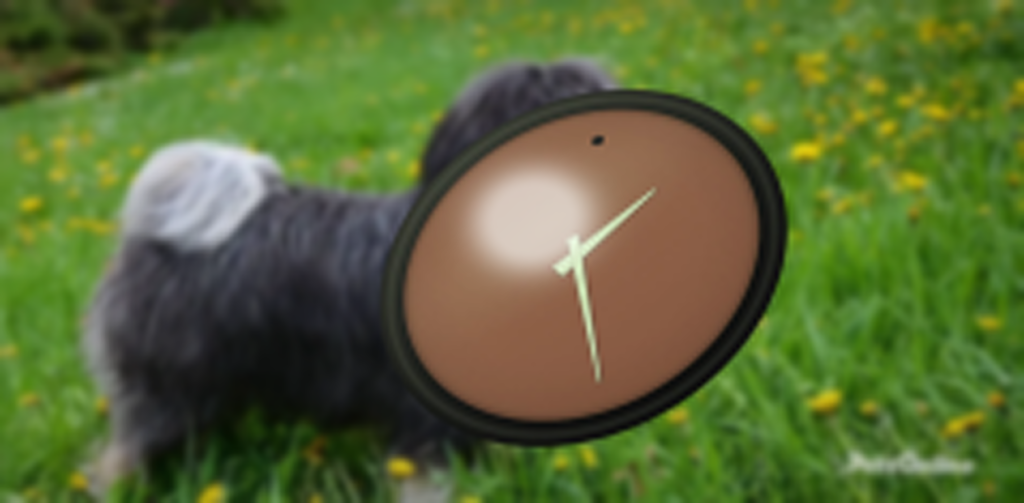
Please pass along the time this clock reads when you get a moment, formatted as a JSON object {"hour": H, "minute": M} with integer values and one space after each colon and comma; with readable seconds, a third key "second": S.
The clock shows {"hour": 1, "minute": 27}
